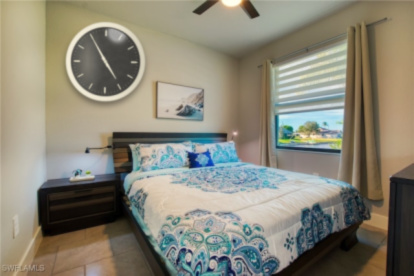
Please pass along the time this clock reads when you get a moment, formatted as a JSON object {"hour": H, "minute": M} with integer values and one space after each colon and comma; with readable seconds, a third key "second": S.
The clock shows {"hour": 4, "minute": 55}
